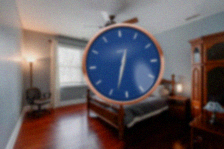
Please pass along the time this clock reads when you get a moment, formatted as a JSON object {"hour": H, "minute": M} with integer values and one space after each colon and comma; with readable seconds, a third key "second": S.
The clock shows {"hour": 12, "minute": 33}
